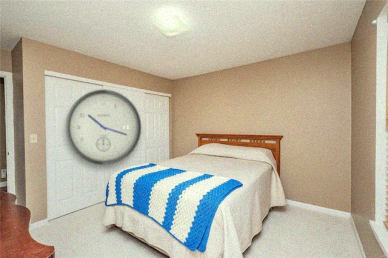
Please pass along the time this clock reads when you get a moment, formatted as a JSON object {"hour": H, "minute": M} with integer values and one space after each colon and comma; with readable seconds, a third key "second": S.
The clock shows {"hour": 10, "minute": 18}
